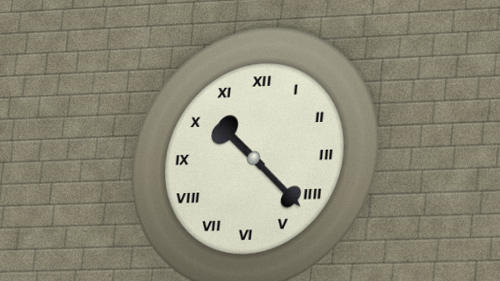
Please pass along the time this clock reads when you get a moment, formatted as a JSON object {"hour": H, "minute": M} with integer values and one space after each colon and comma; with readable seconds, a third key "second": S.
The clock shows {"hour": 10, "minute": 22}
